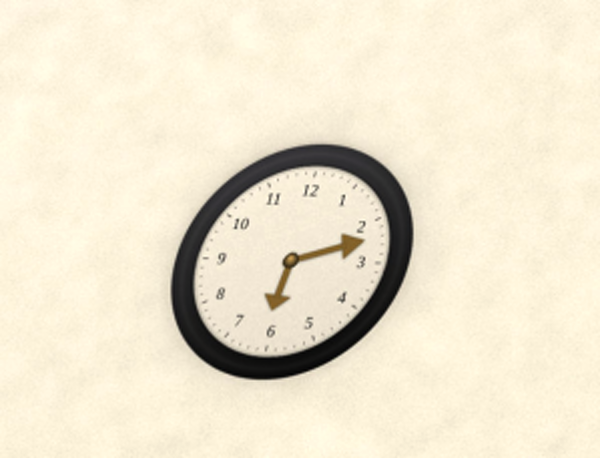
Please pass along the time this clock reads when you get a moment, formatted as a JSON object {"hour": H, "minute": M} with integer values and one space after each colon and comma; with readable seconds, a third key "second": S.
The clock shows {"hour": 6, "minute": 12}
